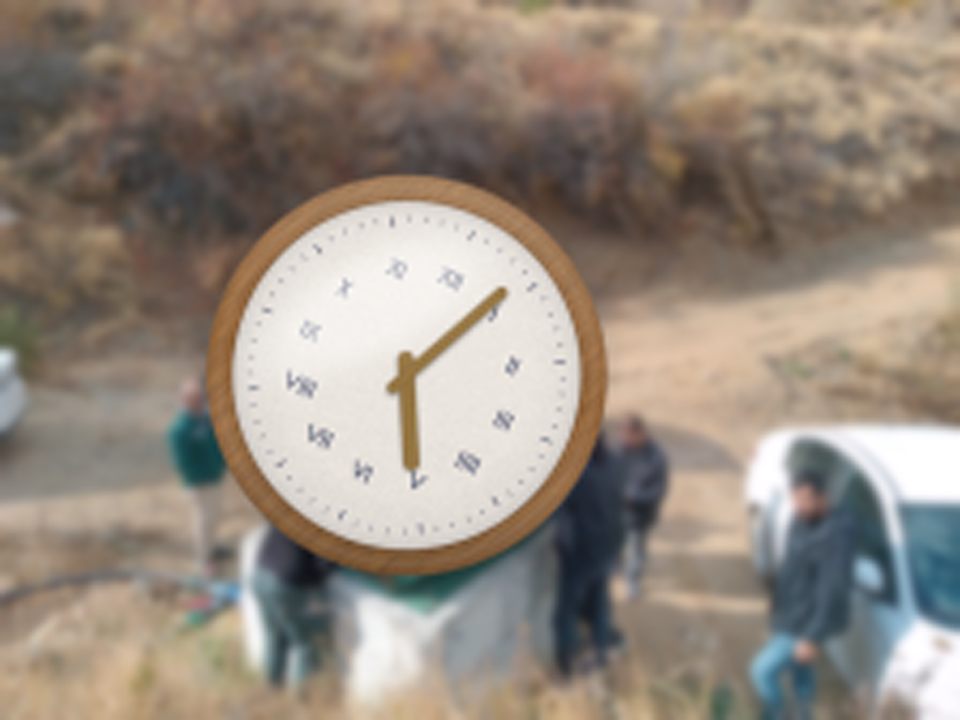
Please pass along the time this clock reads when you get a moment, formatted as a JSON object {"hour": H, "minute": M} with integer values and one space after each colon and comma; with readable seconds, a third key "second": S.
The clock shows {"hour": 5, "minute": 4}
